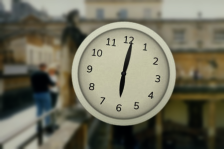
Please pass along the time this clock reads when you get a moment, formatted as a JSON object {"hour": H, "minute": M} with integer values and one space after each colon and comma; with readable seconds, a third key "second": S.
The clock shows {"hour": 6, "minute": 1}
